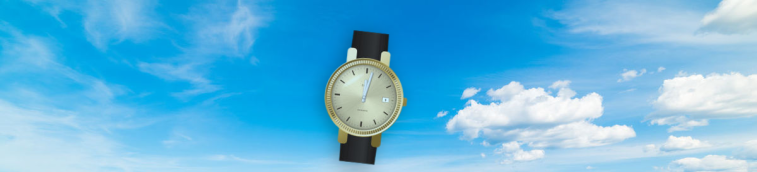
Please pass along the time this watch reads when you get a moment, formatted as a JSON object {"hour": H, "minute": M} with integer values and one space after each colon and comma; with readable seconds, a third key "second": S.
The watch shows {"hour": 12, "minute": 2}
